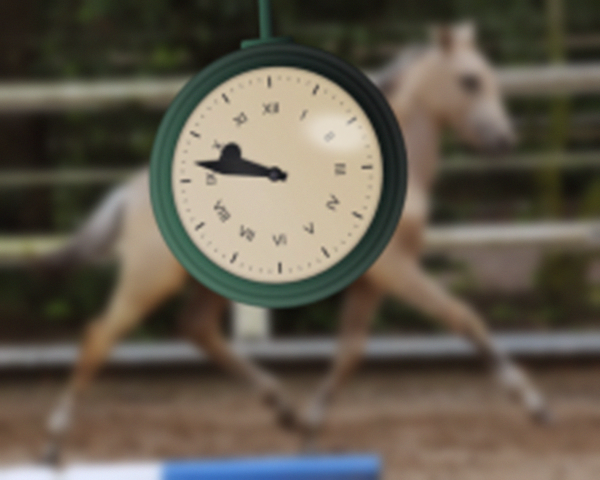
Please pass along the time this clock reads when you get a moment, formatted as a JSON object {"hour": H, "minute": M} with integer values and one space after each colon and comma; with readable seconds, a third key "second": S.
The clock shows {"hour": 9, "minute": 47}
